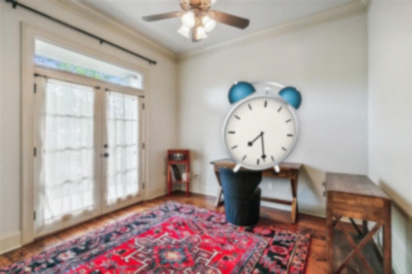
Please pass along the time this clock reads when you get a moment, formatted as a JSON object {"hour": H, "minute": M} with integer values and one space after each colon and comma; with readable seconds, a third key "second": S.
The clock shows {"hour": 7, "minute": 28}
